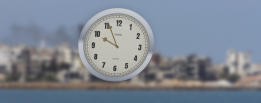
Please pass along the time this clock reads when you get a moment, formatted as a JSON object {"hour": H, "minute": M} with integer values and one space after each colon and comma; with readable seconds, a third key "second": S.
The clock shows {"hour": 9, "minute": 56}
